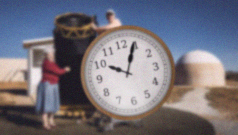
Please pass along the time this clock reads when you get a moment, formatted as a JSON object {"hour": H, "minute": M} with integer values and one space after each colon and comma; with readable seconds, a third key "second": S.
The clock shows {"hour": 10, "minute": 4}
